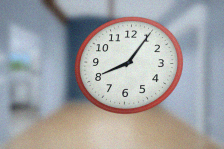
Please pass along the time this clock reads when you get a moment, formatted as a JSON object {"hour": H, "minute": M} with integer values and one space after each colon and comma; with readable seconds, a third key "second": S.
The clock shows {"hour": 8, "minute": 5}
